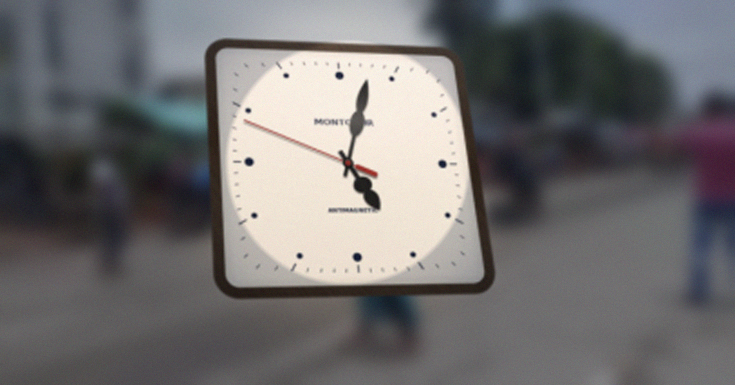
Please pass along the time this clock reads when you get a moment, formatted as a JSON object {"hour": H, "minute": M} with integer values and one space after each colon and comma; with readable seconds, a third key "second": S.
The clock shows {"hour": 5, "minute": 2, "second": 49}
